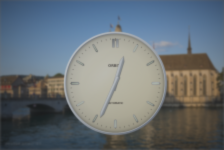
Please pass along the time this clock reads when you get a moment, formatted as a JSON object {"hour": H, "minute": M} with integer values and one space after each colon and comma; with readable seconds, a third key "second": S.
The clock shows {"hour": 12, "minute": 34}
